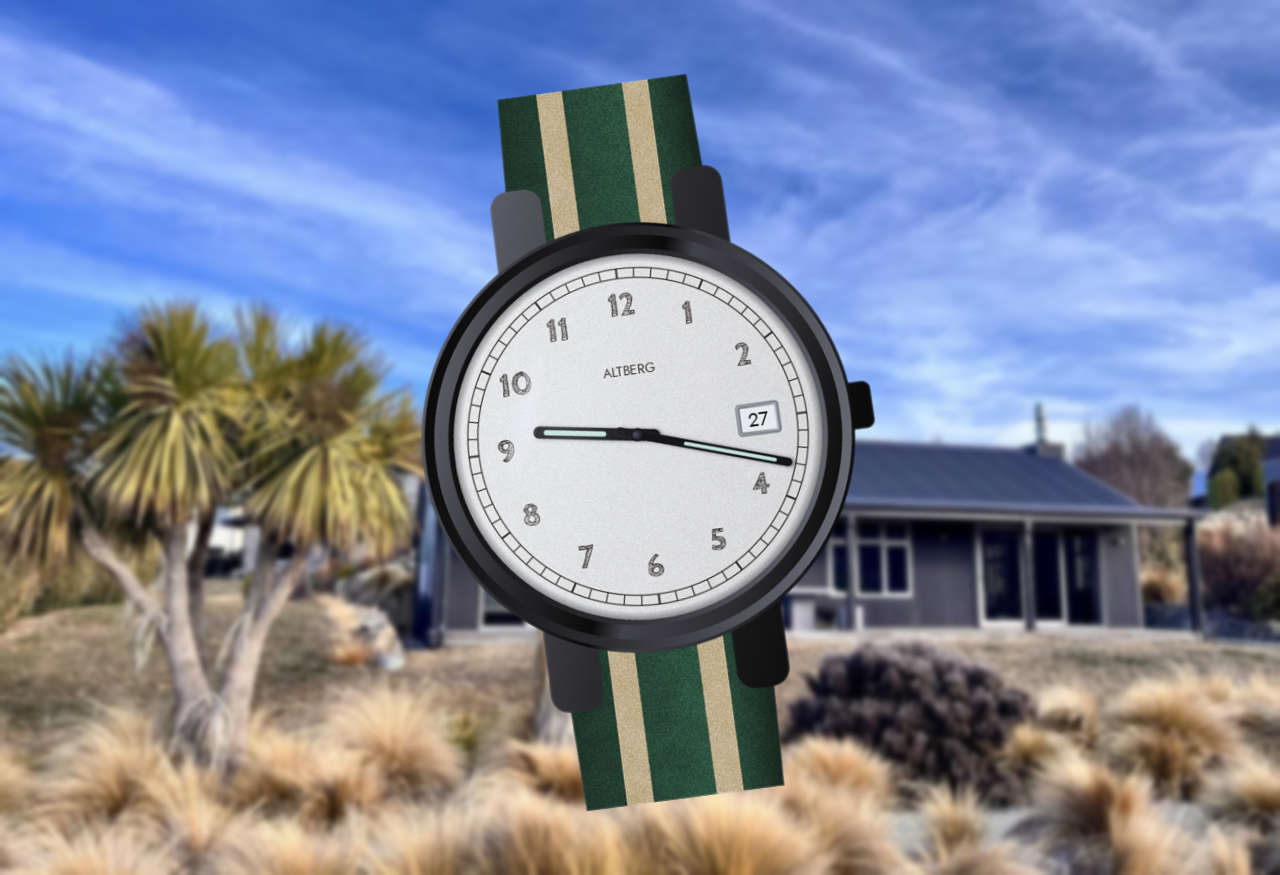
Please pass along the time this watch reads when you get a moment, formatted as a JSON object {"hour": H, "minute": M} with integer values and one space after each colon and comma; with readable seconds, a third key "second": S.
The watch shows {"hour": 9, "minute": 18}
